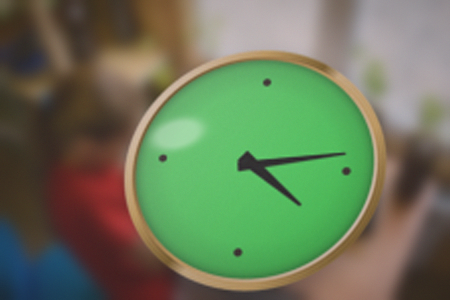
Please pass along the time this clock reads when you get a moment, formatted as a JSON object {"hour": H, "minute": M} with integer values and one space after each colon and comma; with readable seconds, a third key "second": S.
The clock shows {"hour": 4, "minute": 13}
